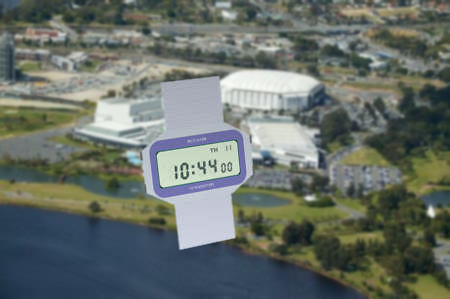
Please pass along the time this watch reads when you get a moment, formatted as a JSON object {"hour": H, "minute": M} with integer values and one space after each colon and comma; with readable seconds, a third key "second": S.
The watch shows {"hour": 10, "minute": 44, "second": 0}
